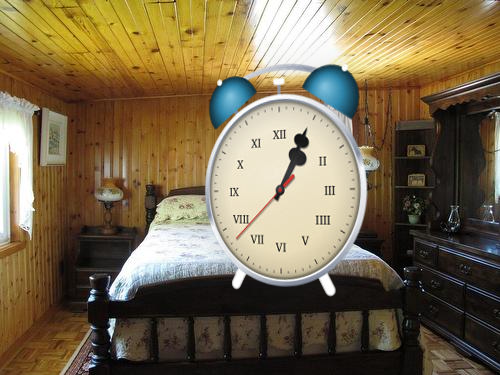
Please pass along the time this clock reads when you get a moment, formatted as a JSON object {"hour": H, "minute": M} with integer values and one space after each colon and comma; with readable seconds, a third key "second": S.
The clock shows {"hour": 1, "minute": 4, "second": 38}
